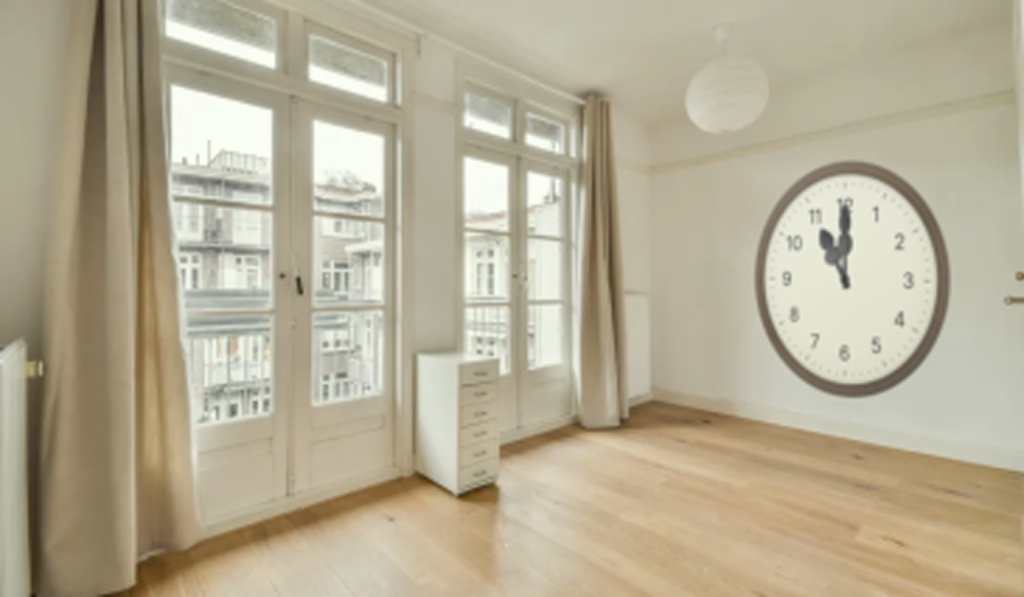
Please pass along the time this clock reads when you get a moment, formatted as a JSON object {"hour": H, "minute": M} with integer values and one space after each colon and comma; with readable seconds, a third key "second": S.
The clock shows {"hour": 11, "minute": 0}
